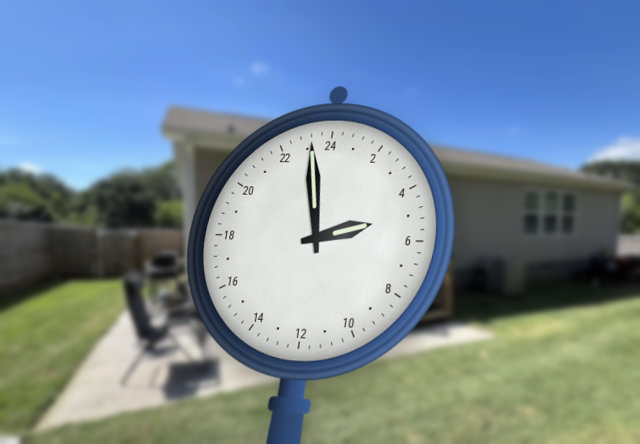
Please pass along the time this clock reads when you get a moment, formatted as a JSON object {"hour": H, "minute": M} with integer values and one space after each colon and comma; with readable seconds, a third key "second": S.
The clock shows {"hour": 4, "minute": 58}
